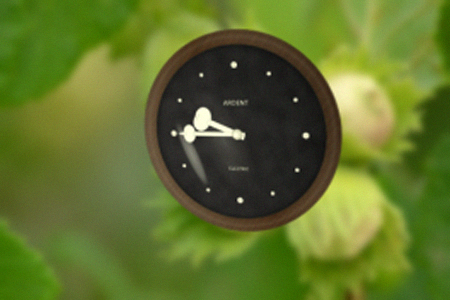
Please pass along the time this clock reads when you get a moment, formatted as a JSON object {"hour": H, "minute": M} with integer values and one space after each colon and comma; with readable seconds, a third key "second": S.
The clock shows {"hour": 9, "minute": 45}
